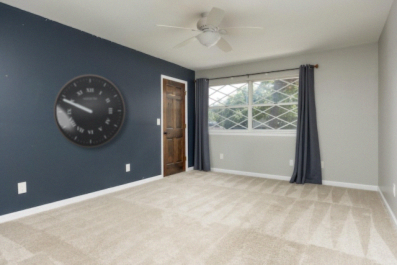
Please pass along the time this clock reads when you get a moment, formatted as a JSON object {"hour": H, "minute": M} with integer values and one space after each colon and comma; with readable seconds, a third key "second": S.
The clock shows {"hour": 9, "minute": 49}
